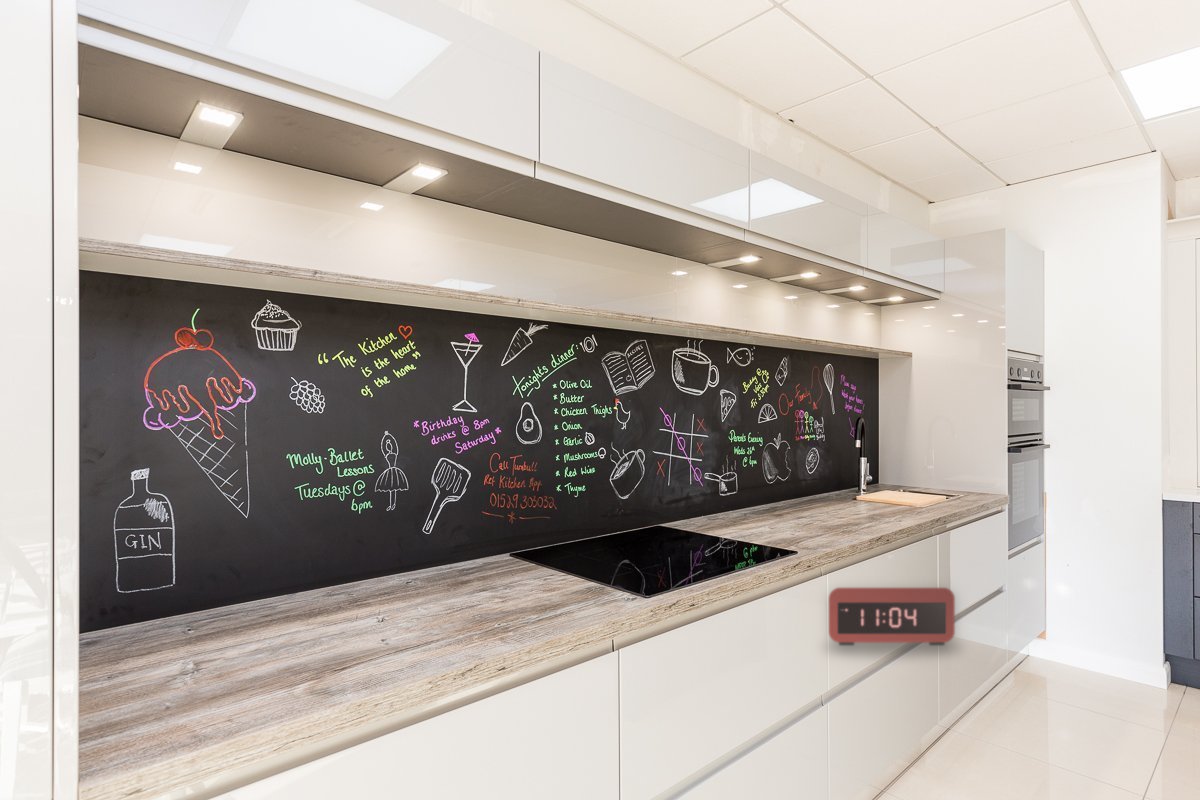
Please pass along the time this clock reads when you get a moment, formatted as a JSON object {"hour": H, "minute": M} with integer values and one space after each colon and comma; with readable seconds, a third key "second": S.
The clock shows {"hour": 11, "minute": 4}
